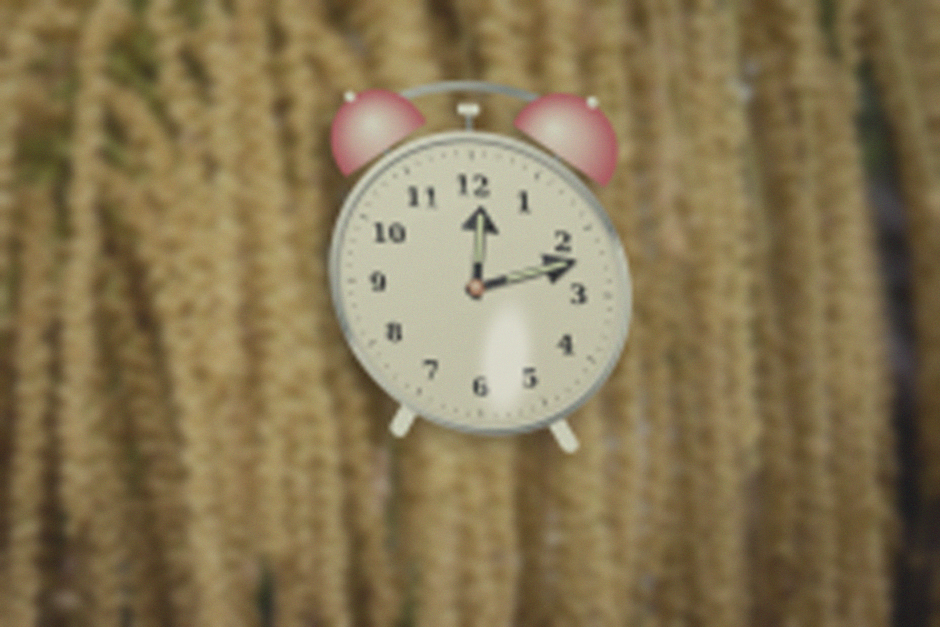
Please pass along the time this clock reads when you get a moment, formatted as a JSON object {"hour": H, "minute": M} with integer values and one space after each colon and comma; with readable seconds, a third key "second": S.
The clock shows {"hour": 12, "minute": 12}
